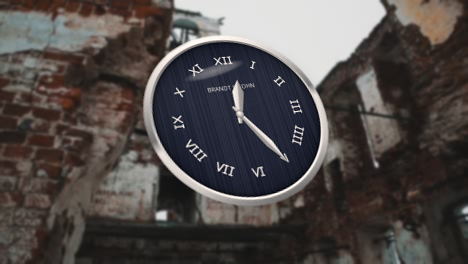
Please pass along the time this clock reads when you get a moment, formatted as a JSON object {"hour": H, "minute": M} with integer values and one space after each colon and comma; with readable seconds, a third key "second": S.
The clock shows {"hour": 12, "minute": 25}
